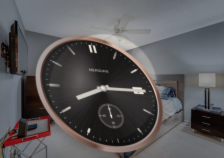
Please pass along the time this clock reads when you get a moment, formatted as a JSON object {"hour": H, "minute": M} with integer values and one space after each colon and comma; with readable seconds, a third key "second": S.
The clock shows {"hour": 8, "minute": 15}
